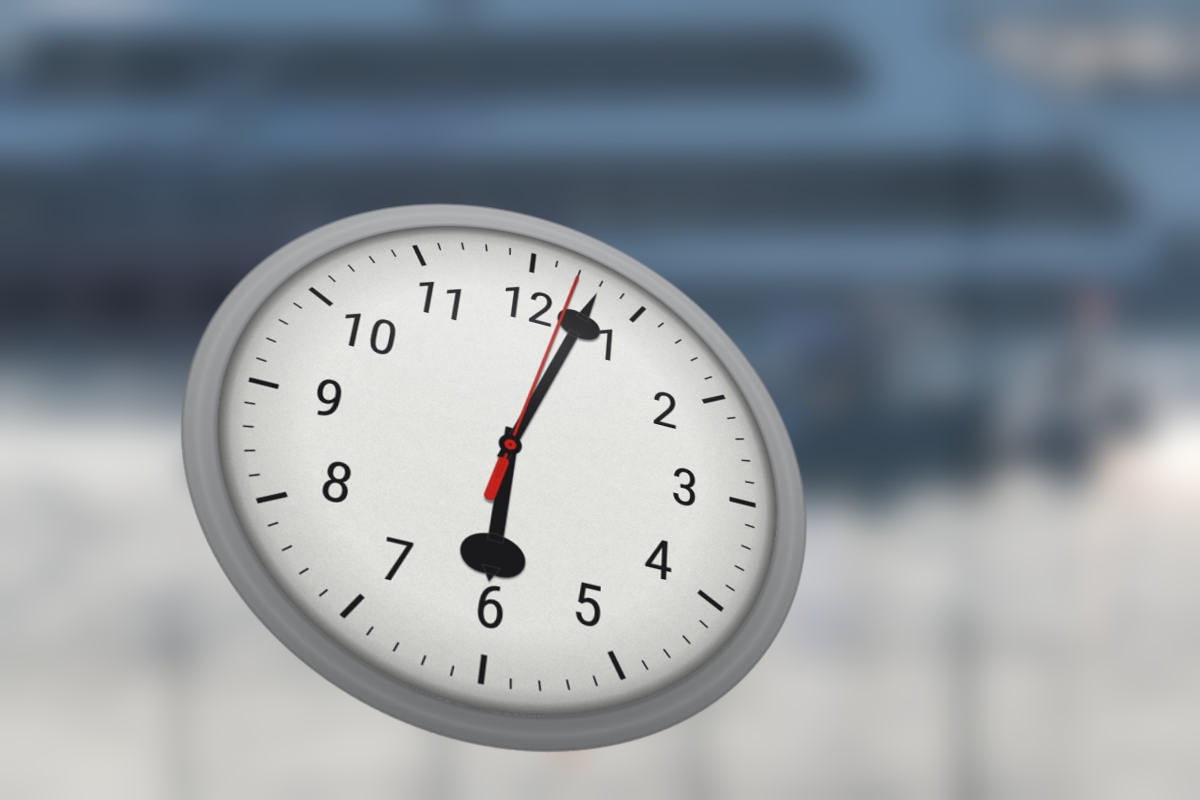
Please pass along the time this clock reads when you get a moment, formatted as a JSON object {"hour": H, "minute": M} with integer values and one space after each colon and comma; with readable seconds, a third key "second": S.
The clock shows {"hour": 6, "minute": 3, "second": 2}
